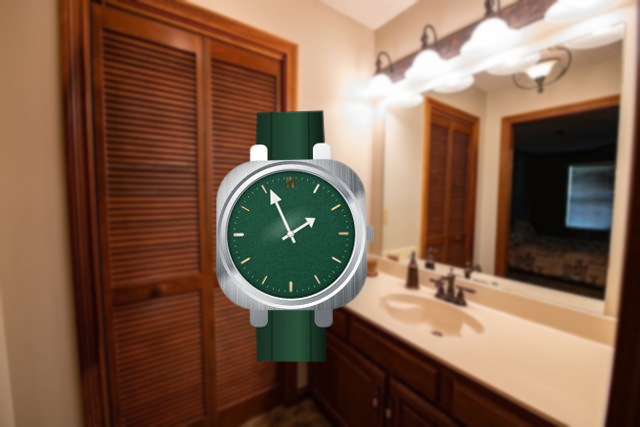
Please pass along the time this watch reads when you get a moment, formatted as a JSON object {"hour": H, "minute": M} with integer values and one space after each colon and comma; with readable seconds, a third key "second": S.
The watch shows {"hour": 1, "minute": 56}
